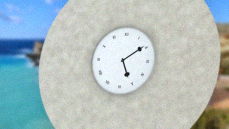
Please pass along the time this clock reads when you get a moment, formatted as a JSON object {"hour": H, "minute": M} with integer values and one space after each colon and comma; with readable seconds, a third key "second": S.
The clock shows {"hour": 5, "minute": 9}
